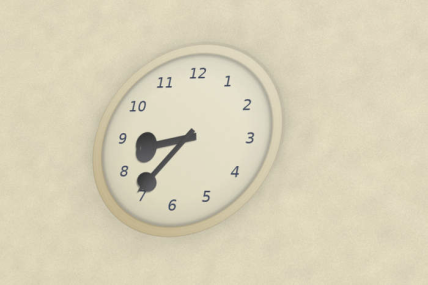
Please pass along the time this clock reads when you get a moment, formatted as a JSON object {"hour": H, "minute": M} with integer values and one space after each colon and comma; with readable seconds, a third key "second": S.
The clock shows {"hour": 8, "minute": 36}
